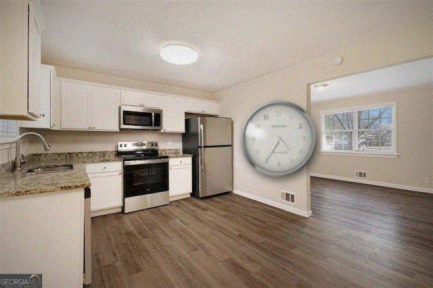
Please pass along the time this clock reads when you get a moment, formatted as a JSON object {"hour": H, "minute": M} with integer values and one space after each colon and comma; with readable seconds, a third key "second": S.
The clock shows {"hour": 4, "minute": 35}
